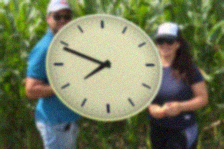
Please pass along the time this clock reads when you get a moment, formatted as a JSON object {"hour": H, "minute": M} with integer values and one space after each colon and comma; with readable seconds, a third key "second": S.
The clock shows {"hour": 7, "minute": 49}
